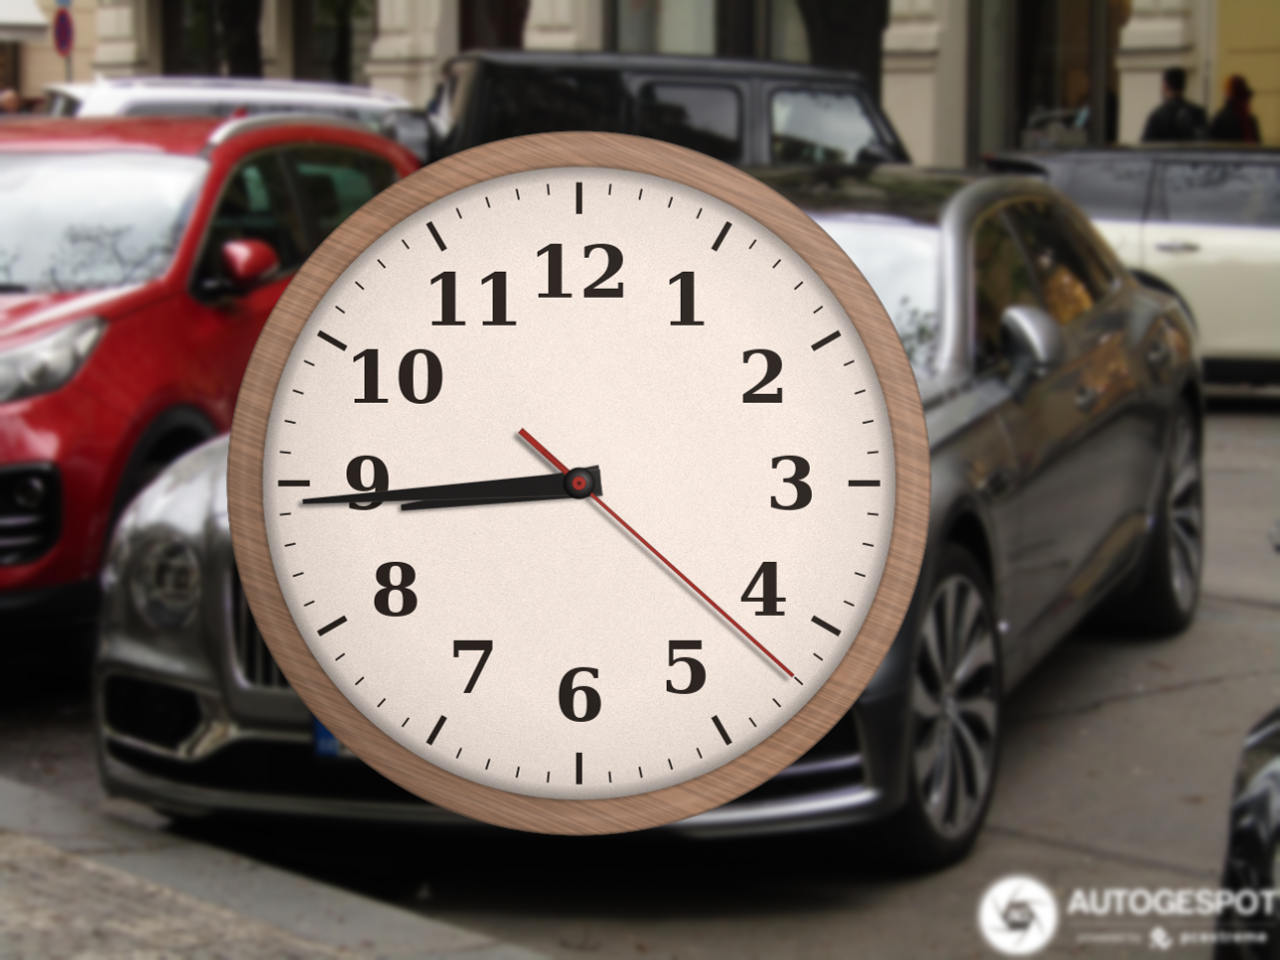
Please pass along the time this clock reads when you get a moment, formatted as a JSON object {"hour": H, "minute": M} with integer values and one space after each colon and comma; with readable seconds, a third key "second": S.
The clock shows {"hour": 8, "minute": 44, "second": 22}
